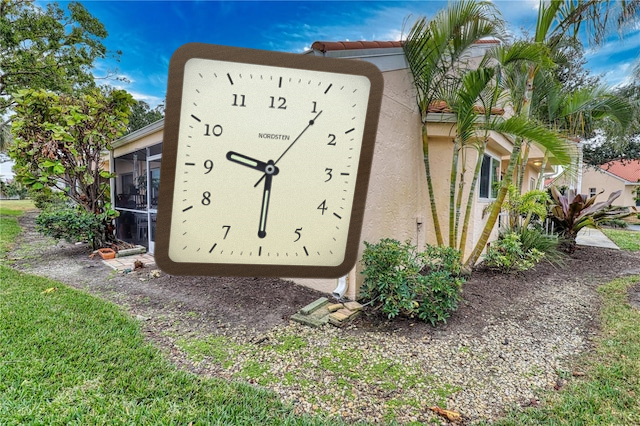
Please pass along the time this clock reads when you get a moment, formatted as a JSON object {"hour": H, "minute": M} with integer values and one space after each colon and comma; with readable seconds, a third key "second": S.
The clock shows {"hour": 9, "minute": 30, "second": 6}
